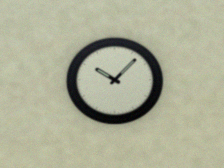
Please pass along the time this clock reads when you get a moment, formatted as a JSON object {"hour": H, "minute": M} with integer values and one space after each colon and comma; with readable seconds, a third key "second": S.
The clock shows {"hour": 10, "minute": 7}
